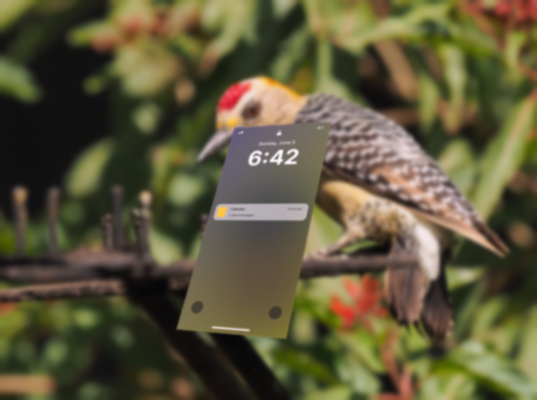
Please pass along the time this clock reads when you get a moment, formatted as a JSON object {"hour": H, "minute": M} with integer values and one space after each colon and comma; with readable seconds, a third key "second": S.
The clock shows {"hour": 6, "minute": 42}
